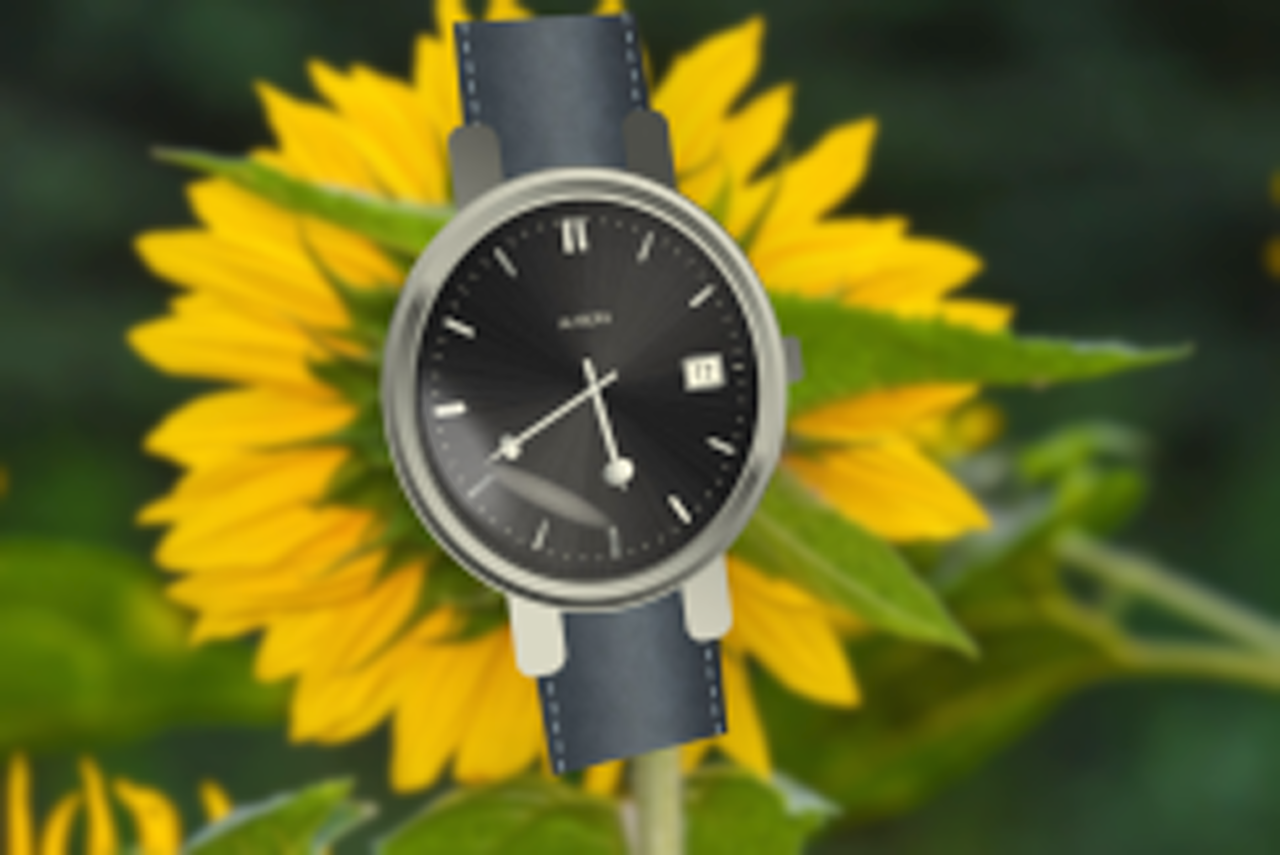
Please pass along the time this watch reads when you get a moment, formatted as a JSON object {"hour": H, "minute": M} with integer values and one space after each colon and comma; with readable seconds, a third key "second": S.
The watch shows {"hour": 5, "minute": 41}
